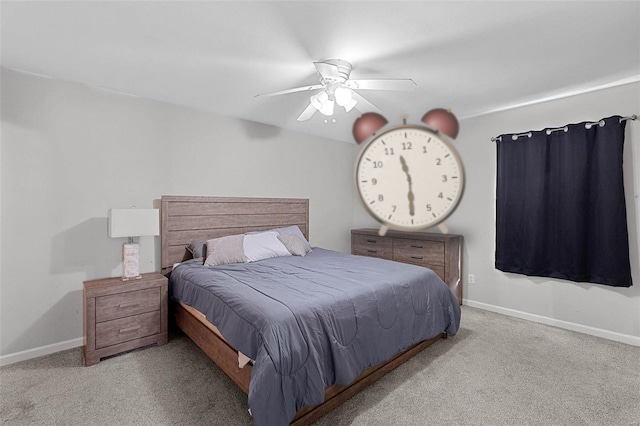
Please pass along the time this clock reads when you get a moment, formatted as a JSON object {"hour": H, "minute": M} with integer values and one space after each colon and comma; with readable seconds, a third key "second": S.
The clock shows {"hour": 11, "minute": 30}
